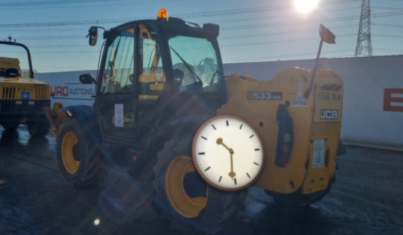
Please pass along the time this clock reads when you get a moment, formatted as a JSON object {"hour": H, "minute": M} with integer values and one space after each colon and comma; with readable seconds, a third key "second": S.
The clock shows {"hour": 10, "minute": 31}
